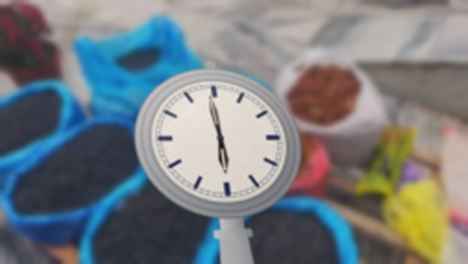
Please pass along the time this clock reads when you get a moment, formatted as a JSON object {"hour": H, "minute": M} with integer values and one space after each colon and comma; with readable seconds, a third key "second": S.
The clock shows {"hour": 5, "minute": 59}
